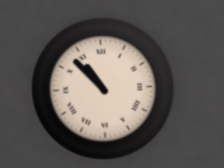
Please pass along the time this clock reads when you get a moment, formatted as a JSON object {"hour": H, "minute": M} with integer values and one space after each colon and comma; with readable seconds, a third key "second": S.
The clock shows {"hour": 10, "minute": 53}
